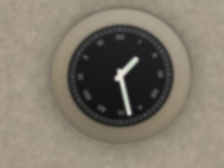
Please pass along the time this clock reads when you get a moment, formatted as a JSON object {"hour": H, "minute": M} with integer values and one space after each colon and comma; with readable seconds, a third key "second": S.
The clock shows {"hour": 1, "minute": 28}
